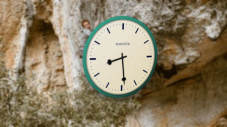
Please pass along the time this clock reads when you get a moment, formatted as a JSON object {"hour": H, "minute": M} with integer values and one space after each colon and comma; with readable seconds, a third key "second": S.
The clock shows {"hour": 8, "minute": 29}
